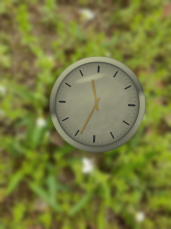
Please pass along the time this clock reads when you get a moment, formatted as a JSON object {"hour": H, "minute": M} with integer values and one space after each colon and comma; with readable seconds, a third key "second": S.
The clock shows {"hour": 11, "minute": 34}
